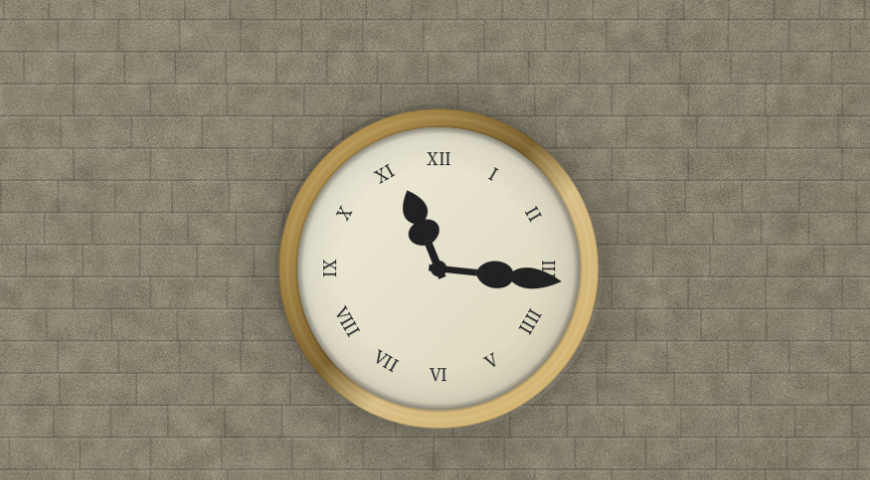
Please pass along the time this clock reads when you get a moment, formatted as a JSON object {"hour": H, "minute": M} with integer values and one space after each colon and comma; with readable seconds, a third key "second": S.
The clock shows {"hour": 11, "minute": 16}
